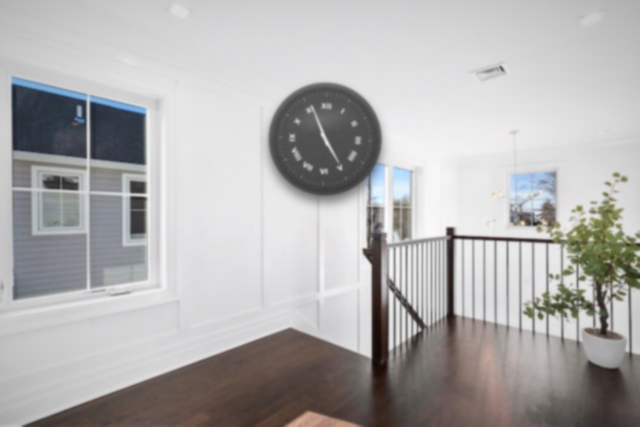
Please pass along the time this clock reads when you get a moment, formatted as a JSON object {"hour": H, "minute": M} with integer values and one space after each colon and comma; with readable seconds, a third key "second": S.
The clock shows {"hour": 4, "minute": 56}
